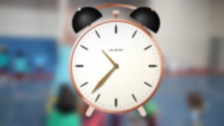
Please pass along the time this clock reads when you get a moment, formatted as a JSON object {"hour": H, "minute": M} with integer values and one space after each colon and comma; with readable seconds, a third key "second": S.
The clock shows {"hour": 10, "minute": 37}
